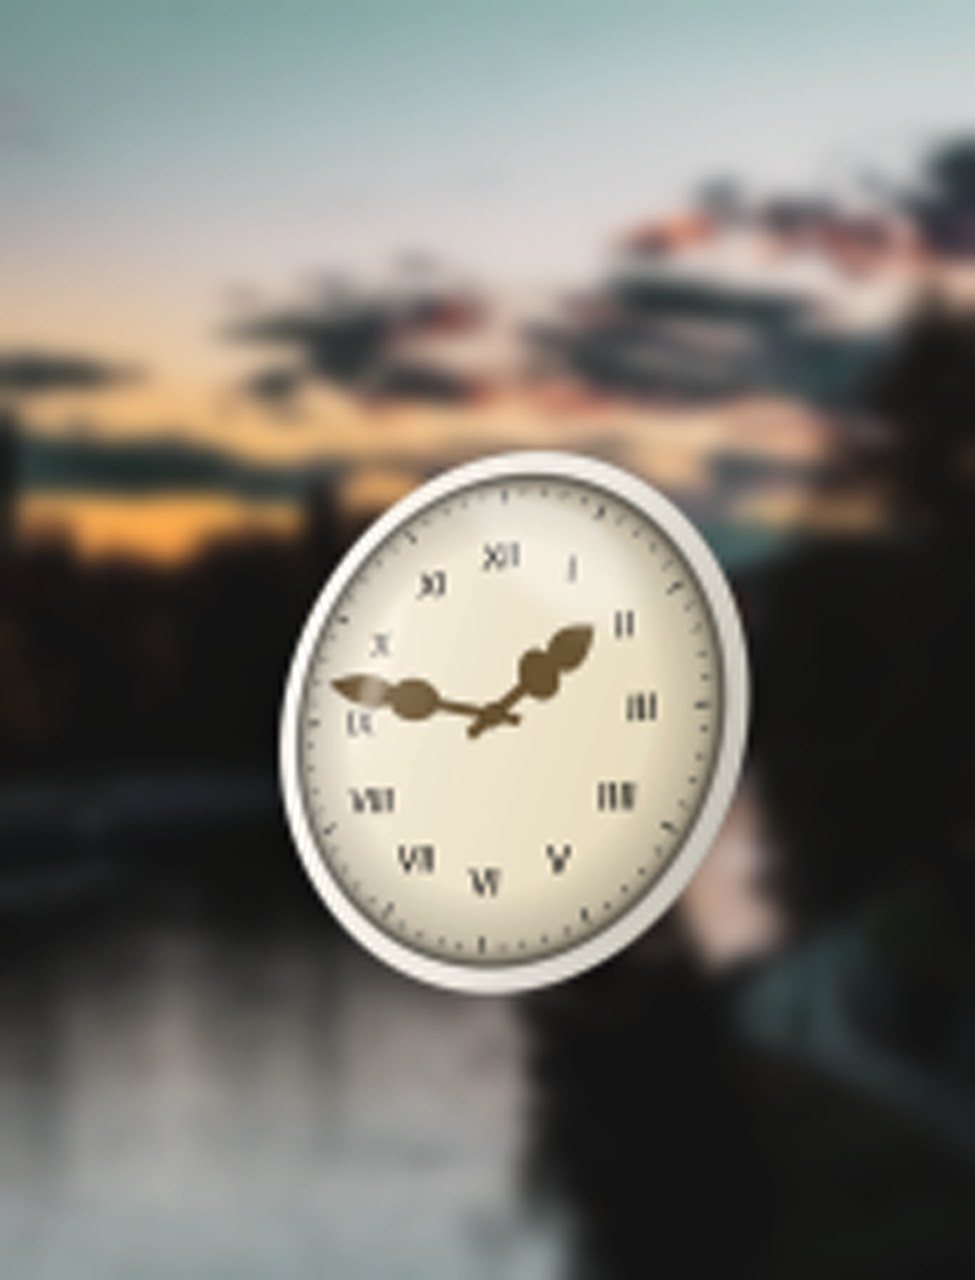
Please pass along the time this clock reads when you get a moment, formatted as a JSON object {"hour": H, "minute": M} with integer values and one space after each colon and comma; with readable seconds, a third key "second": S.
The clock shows {"hour": 1, "minute": 47}
